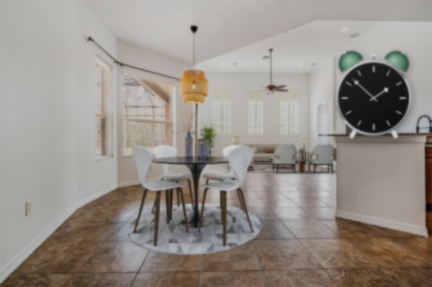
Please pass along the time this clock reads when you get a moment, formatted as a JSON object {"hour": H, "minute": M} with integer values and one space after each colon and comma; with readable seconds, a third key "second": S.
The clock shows {"hour": 1, "minute": 52}
